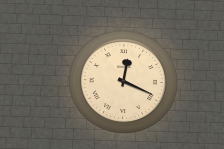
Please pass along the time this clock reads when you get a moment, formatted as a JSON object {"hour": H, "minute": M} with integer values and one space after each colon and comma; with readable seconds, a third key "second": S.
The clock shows {"hour": 12, "minute": 19}
